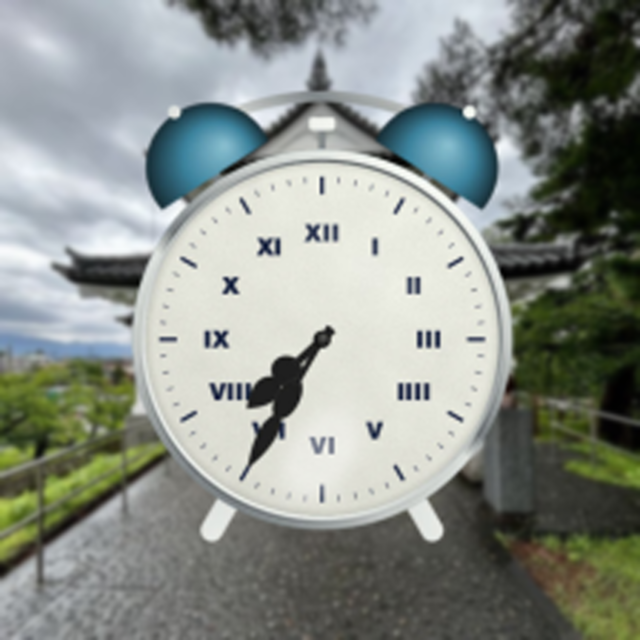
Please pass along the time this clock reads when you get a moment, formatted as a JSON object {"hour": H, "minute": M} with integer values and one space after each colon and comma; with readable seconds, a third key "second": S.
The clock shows {"hour": 7, "minute": 35}
